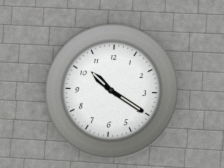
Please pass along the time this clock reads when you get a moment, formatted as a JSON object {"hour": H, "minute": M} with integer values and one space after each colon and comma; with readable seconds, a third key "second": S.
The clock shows {"hour": 10, "minute": 20}
